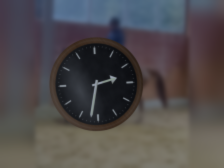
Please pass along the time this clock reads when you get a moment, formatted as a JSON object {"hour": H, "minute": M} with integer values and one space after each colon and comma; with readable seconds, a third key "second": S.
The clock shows {"hour": 2, "minute": 32}
